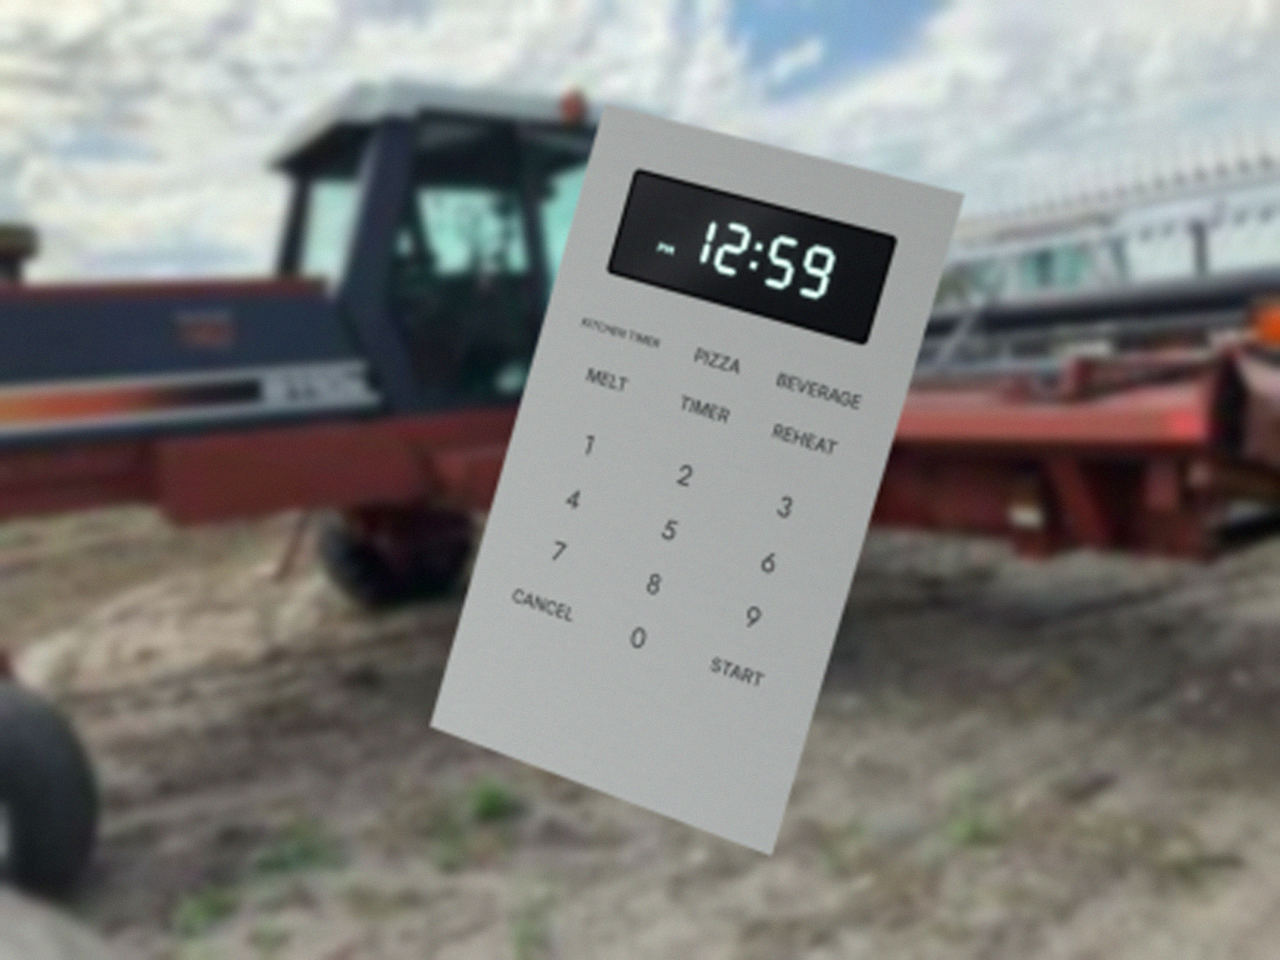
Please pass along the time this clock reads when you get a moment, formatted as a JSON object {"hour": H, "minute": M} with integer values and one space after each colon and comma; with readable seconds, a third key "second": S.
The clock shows {"hour": 12, "minute": 59}
